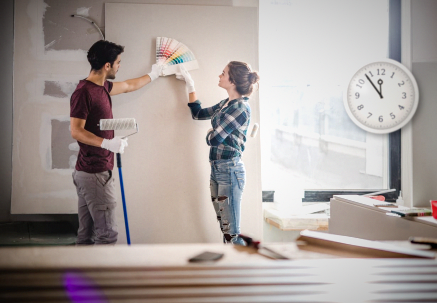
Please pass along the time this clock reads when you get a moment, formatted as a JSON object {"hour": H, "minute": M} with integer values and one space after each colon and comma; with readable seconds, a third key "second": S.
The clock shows {"hour": 11, "minute": 54}
